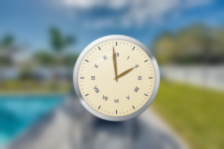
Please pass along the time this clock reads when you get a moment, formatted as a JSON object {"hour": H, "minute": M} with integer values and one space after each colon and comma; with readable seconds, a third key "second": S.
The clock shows {"hour": 1, "minute": 59}
